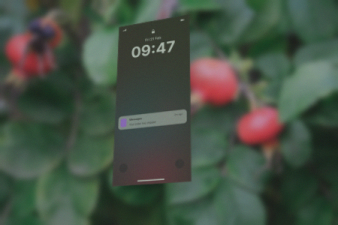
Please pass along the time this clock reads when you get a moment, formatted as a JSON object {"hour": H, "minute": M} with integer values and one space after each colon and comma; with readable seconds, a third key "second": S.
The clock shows {"hour": 9, "minute": 47}
